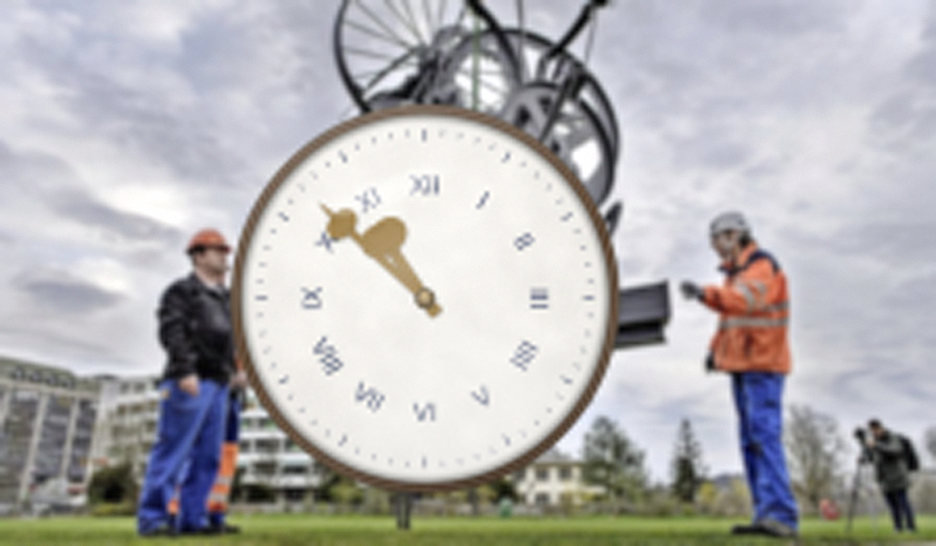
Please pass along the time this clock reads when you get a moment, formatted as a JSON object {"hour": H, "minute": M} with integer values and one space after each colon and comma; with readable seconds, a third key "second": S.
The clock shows {"hour": 10, "minute": 52}
